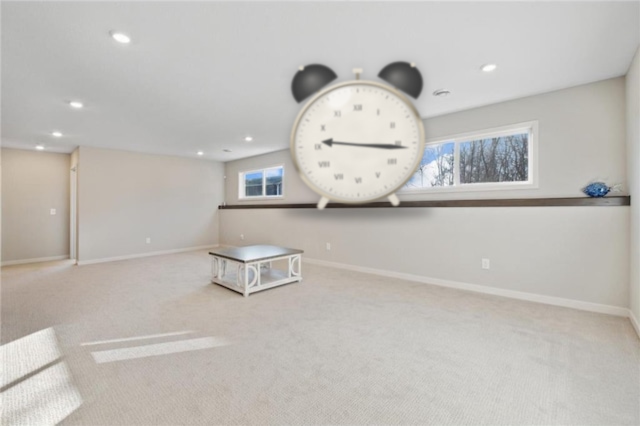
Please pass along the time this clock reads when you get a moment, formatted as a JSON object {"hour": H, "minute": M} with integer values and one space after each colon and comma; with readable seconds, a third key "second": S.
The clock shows {"hour": 9, "minute": 16}
